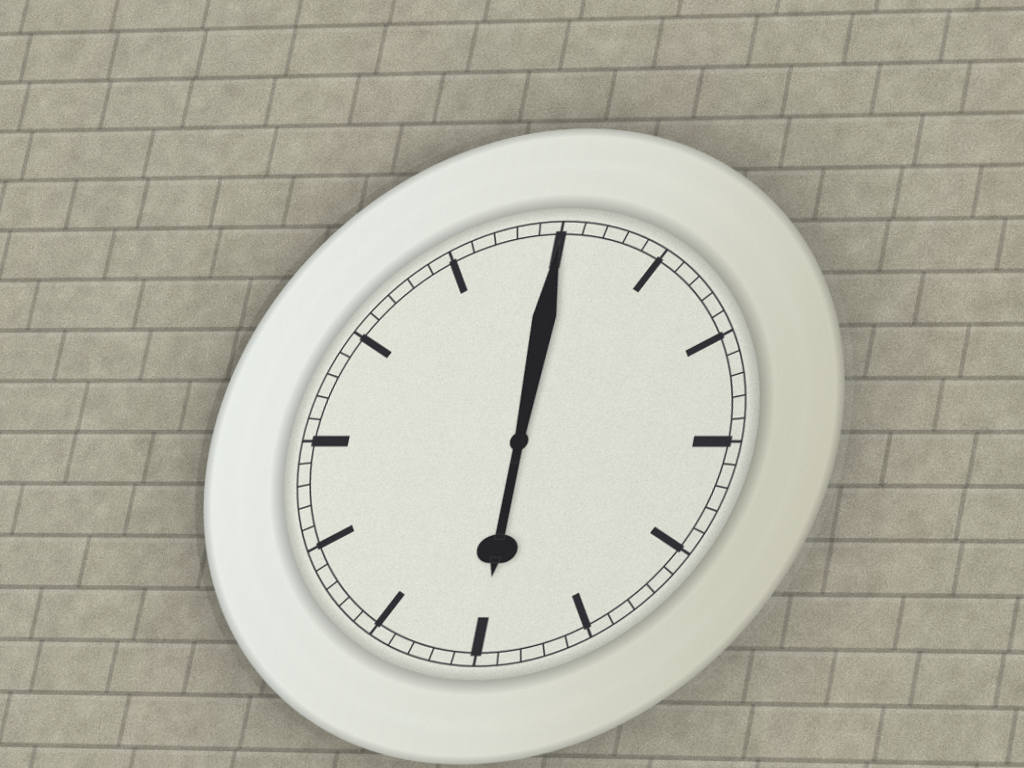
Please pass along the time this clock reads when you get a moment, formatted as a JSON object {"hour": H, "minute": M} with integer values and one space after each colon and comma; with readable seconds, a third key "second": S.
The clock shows {"hour": 6, "minute": 0}
